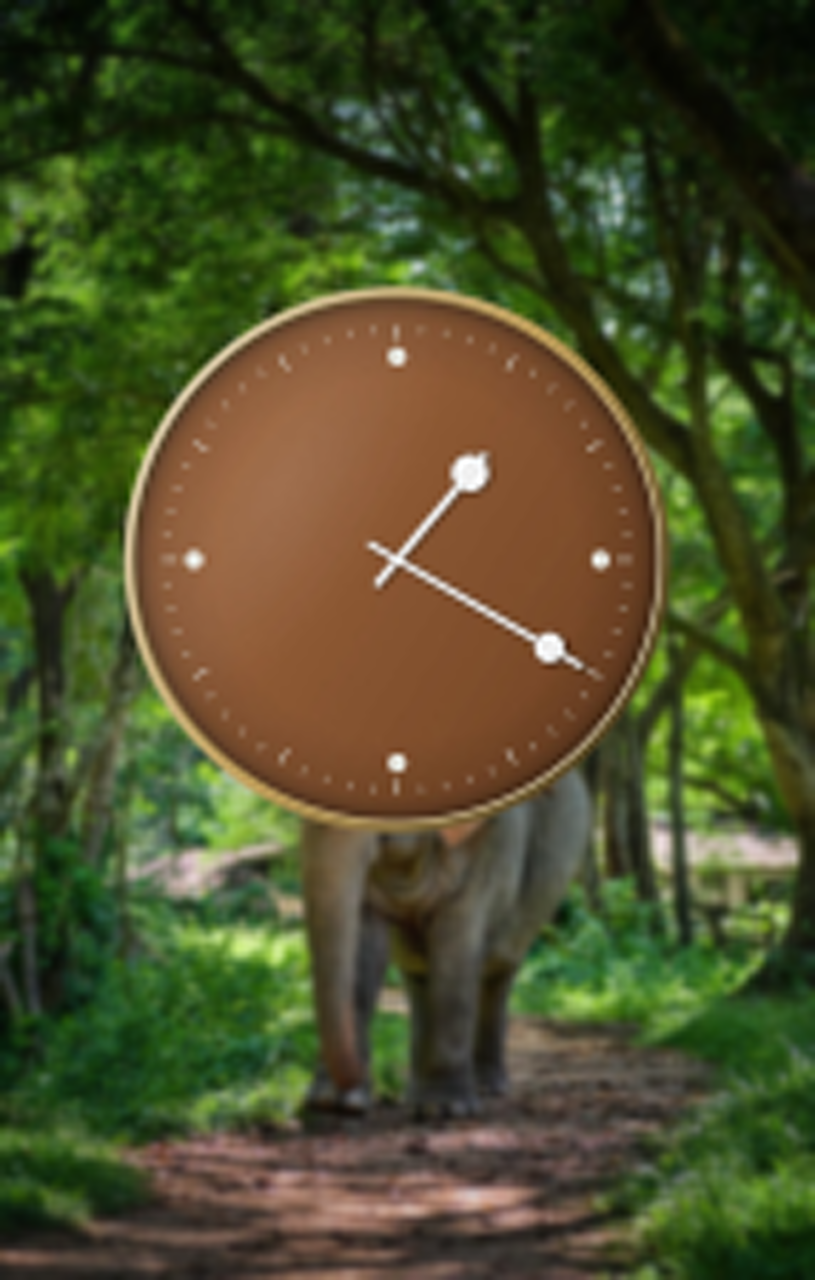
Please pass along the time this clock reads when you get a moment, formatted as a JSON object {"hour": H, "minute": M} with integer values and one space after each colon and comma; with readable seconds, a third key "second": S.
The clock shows {"hour": 1, "minute": 20}
